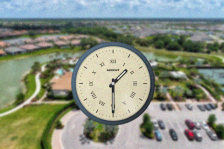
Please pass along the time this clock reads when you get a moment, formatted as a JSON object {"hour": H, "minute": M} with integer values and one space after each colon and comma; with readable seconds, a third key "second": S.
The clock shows {"hour": 1, "minute": 30}
